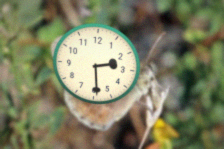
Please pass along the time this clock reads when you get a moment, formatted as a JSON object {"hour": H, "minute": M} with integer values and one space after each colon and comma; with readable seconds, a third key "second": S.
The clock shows {"hour": 2, "minute": 29}
